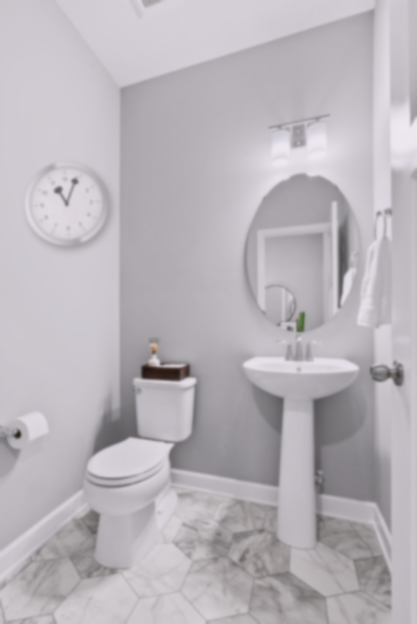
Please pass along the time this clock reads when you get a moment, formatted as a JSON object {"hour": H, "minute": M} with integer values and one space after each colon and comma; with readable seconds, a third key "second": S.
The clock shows {"hour": 11, "minute": 4}
